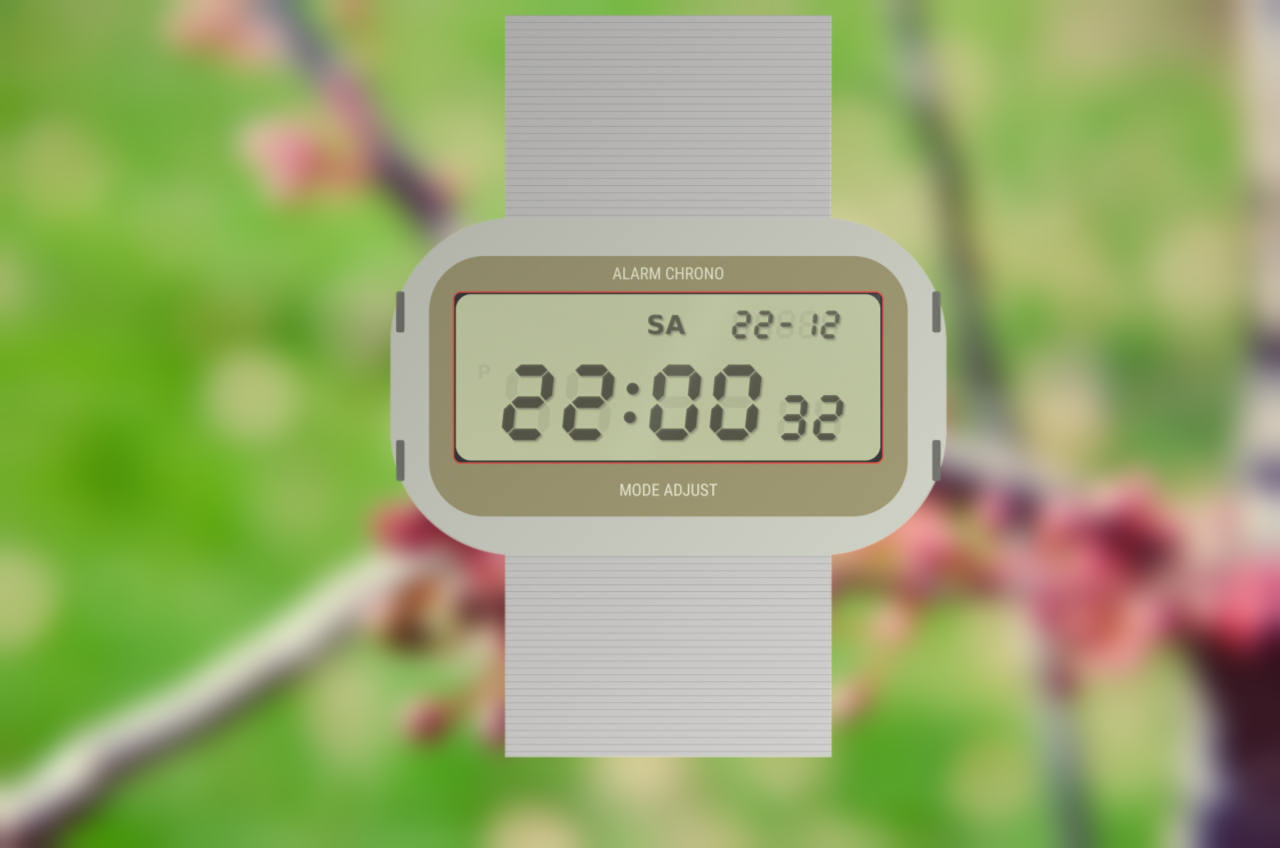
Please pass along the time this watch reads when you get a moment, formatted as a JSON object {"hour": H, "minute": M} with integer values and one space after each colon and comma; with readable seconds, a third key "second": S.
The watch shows {"hour": 22, "minute": 0, "second": 32}
